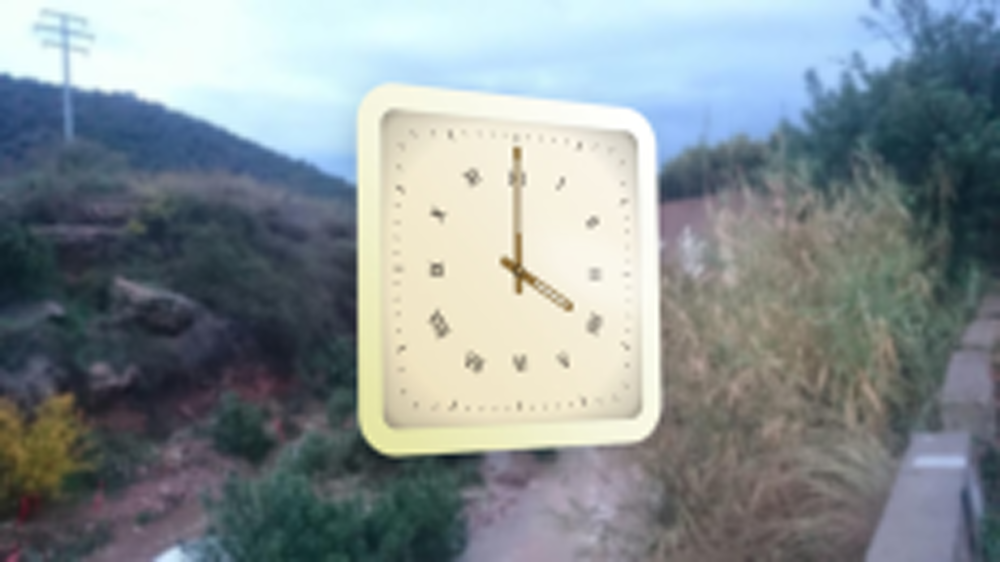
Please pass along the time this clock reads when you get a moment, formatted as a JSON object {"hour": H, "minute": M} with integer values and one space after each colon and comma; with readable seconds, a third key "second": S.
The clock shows {"hour": 4, "minute": 0}
